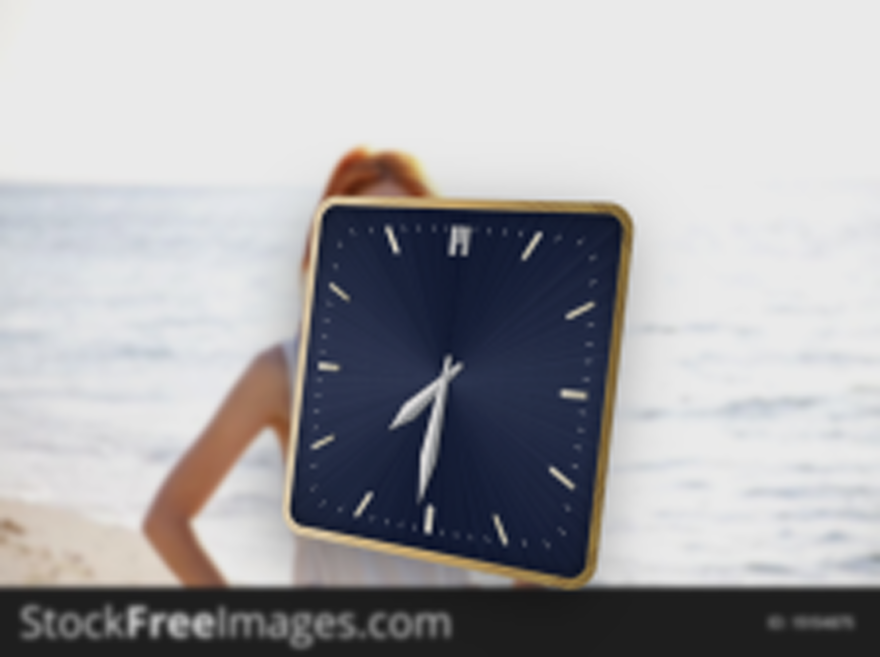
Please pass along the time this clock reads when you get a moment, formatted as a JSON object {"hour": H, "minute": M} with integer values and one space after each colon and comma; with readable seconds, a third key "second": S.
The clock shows {"hour": 7, "minute": 31}
